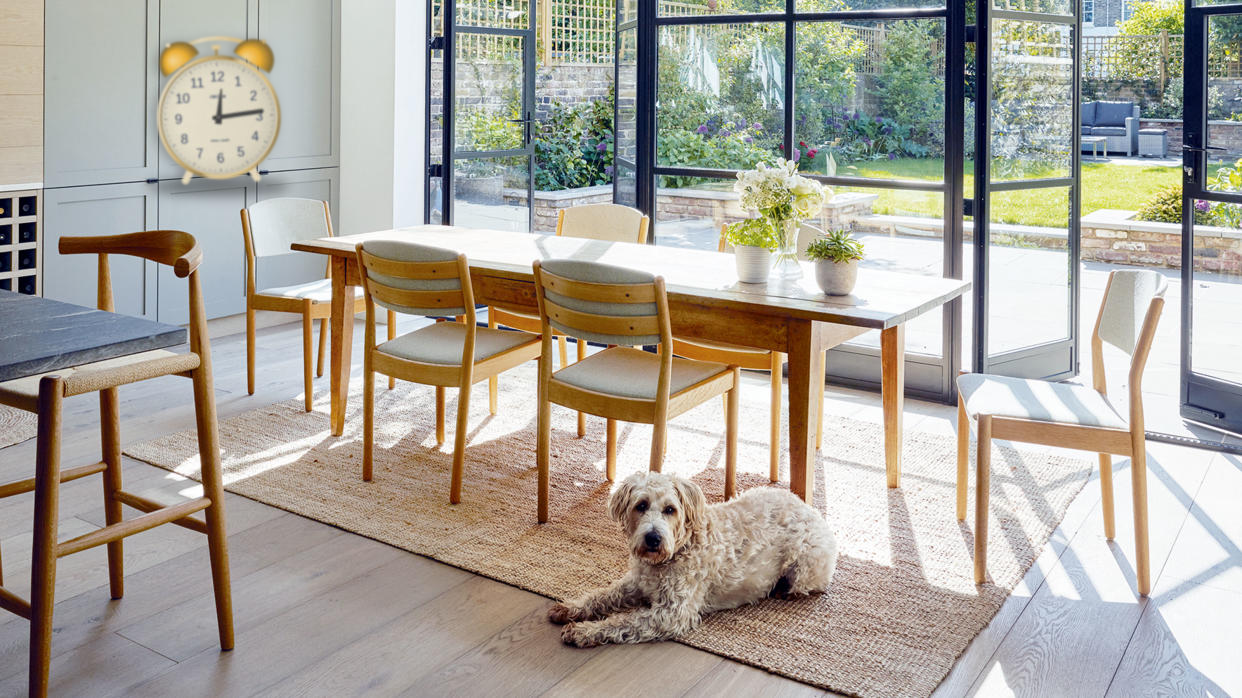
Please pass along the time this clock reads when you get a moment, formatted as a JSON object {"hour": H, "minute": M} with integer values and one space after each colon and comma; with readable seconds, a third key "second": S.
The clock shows {"hour": 12, "minute": 14}
